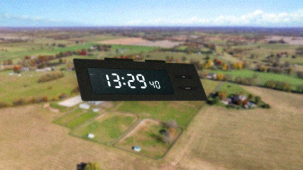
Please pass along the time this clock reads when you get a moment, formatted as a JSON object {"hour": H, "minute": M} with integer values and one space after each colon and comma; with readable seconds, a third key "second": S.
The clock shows {"hour": 13, "minute": 29, "second": 40}
